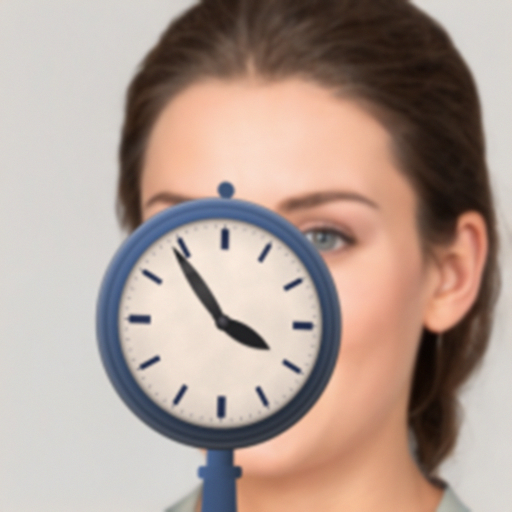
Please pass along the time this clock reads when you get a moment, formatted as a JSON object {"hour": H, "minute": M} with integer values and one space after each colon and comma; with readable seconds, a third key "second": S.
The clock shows {"hour": 3, "minute": 54}
